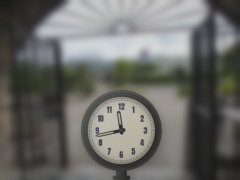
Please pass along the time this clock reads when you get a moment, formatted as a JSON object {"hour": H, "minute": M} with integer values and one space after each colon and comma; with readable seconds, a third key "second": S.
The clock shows {"hour": 11, "minute": 43}
